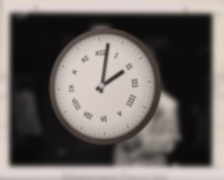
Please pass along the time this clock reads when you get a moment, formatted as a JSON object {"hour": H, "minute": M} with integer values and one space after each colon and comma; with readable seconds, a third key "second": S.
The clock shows {"hour": 2, "minute": 2}
